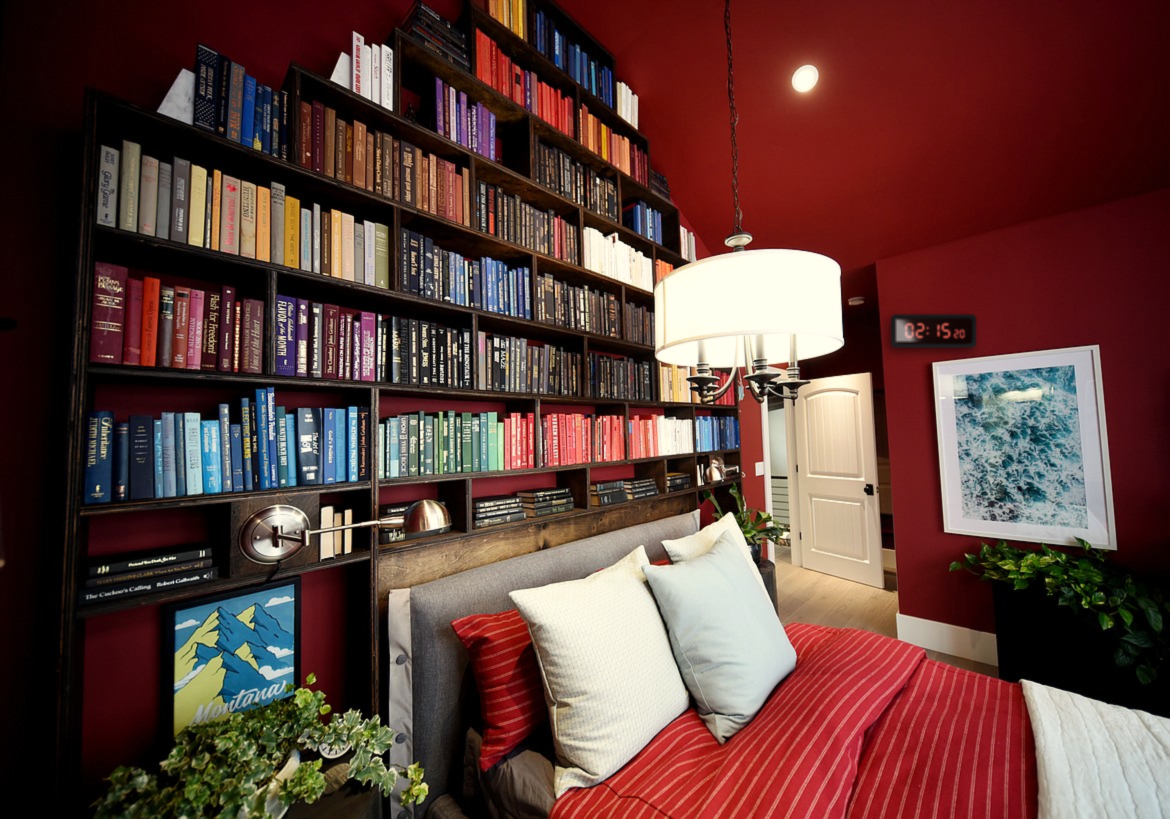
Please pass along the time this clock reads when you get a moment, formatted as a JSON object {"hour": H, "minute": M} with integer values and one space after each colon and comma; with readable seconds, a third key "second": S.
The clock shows {"hour": 2, "minute": 15}
